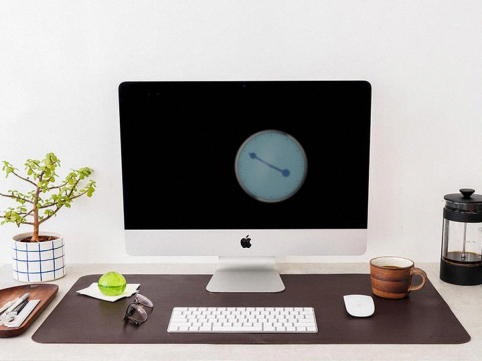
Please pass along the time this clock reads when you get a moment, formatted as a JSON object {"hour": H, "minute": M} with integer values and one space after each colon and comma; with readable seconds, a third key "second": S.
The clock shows {"hour": 3, "minute": 50}
